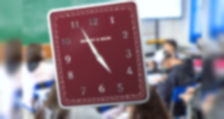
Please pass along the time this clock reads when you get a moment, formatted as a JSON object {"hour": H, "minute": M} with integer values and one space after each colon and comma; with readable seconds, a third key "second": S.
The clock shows {"hour": 4, "minute": 56}
